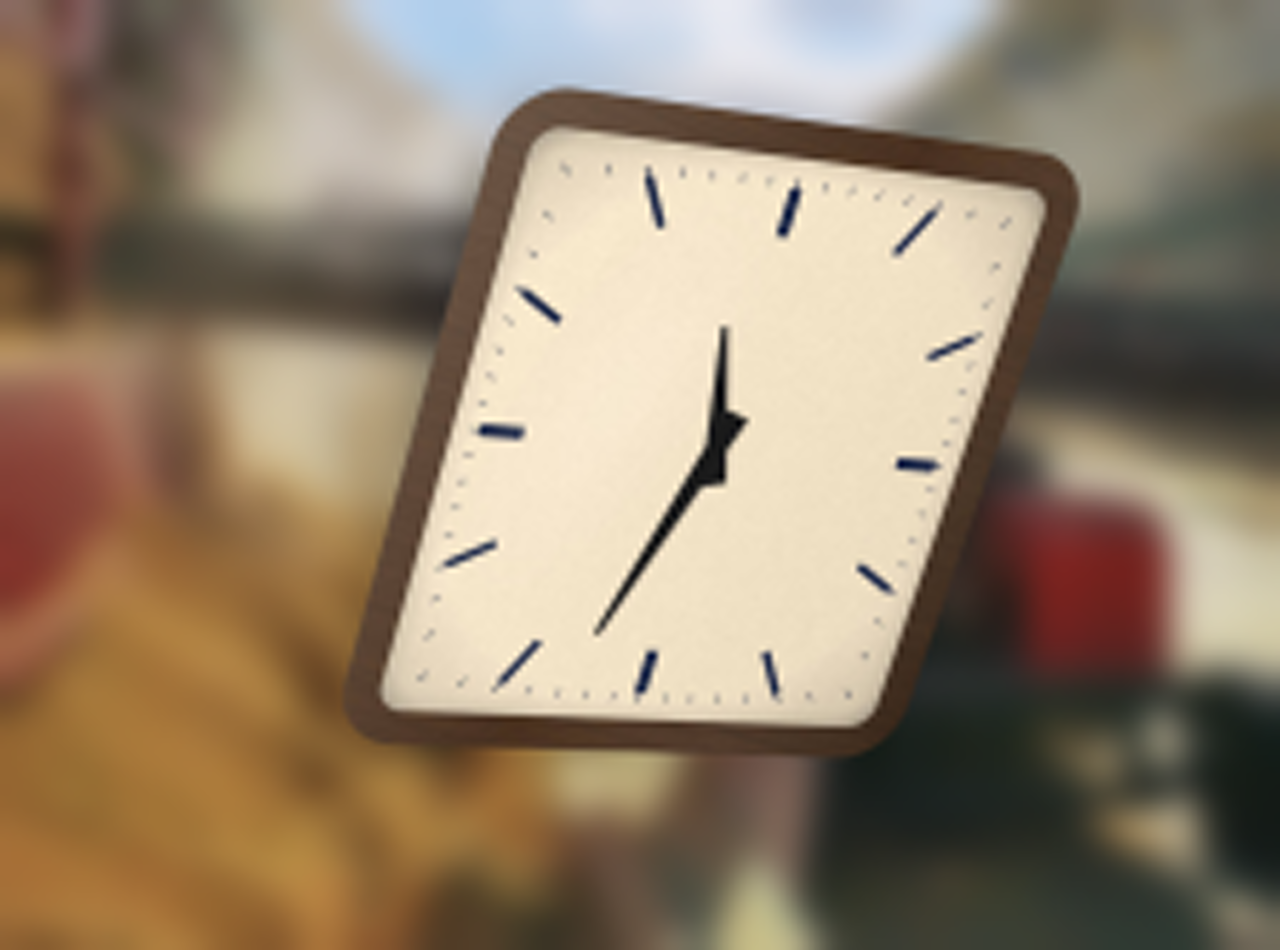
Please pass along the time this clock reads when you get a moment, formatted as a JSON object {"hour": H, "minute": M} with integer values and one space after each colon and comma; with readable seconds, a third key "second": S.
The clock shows {"hour": 11, "minute": 33}
